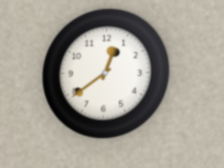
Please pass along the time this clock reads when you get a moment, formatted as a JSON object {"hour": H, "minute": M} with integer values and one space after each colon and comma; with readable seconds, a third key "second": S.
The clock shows {"hour": 12, "minute": 39}
